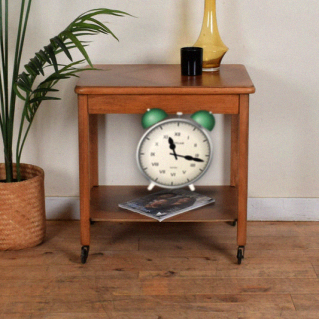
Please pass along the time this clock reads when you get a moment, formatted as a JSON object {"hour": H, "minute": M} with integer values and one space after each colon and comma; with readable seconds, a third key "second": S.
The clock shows {"hour": 11, "minute": 17}
